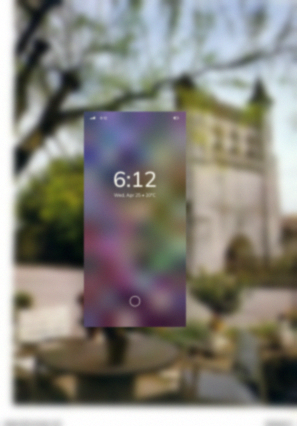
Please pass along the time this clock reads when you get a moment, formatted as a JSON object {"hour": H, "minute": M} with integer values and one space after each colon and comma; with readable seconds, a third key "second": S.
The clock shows {"hour": 6, "minute": 12}
